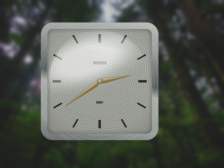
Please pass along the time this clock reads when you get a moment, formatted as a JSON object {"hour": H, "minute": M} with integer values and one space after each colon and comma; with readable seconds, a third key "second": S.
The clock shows {"hour": 2, "minute": 39}
